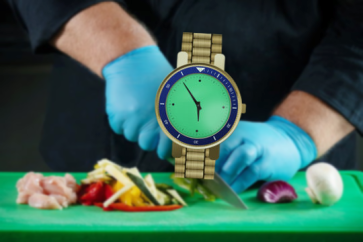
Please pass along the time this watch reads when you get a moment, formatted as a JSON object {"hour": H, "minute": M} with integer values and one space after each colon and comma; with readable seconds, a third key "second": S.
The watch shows {"hour": 5, "minute": 54}
